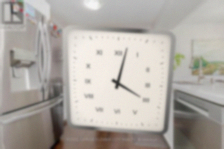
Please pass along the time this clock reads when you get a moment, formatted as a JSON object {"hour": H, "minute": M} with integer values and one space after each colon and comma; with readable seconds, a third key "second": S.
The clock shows {"hour": 4, "minute": 2}
